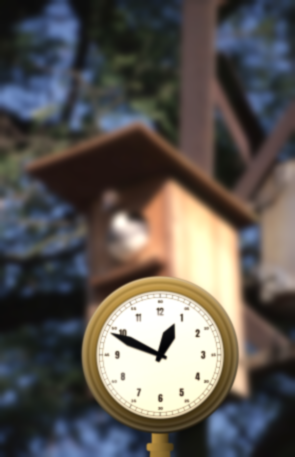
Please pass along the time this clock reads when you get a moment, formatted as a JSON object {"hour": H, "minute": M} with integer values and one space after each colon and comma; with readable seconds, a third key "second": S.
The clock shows {"hour": 12, "minute": 49}
